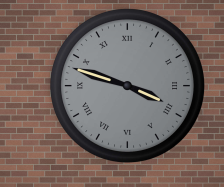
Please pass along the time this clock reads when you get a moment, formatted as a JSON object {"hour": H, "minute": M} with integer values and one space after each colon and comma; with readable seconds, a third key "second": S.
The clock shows {"hour": 3, "minute": 48}
